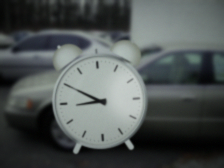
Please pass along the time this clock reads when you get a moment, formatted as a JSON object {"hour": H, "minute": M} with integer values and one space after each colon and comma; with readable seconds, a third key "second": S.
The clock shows {"hour": 8, "minute": 50}
